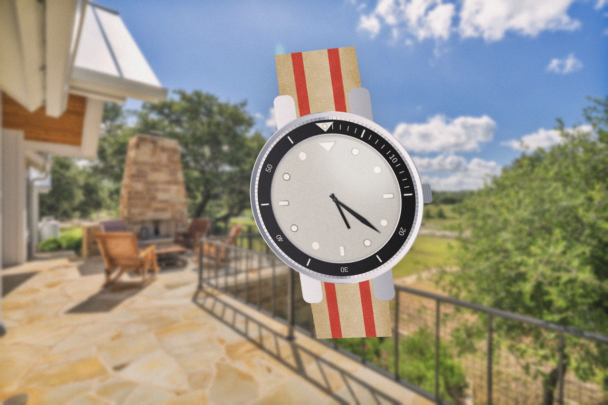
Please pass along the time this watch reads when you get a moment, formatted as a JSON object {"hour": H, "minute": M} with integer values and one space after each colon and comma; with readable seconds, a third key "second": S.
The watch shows {"hour": 5, "minute": 22}
